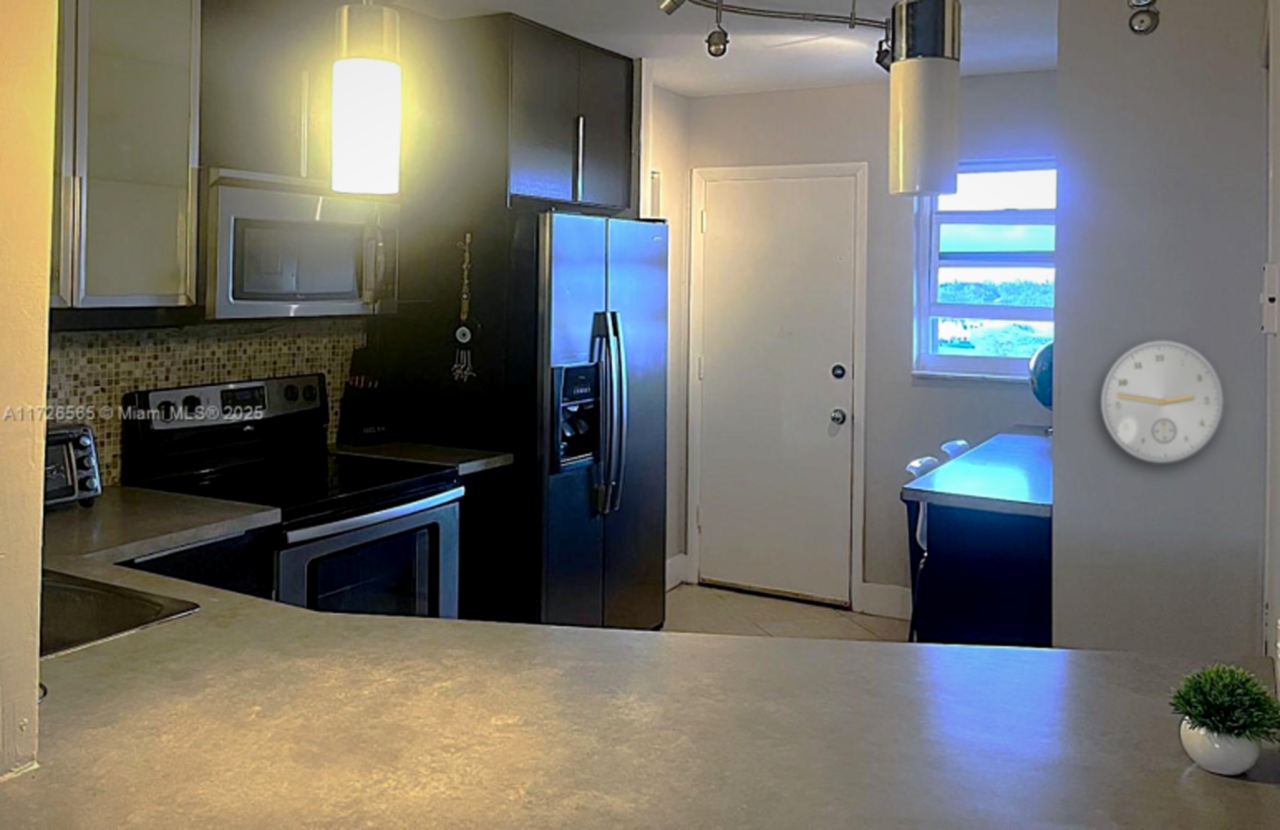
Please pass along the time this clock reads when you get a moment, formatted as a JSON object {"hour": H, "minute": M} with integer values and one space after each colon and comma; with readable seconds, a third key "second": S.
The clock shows {"hour": 2, "minute": 47}
